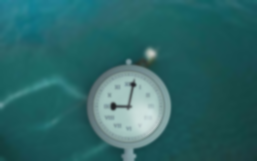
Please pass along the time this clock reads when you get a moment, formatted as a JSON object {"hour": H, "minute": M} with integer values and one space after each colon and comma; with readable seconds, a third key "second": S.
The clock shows {"hour": 9, "minute": 2}
